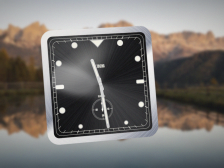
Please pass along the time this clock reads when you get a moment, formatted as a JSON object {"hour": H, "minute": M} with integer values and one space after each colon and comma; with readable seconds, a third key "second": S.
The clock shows {"hour": 11, "minute": 29}
